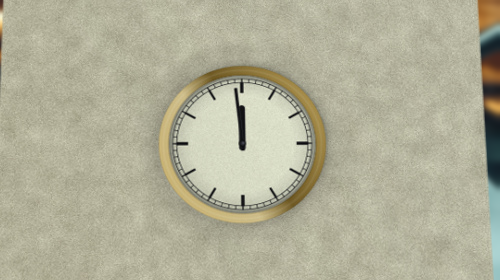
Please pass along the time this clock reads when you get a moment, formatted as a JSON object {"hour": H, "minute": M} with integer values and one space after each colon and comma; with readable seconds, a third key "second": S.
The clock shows {"hour": 11, "minute": 59}
